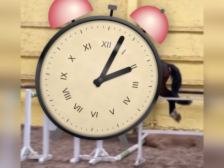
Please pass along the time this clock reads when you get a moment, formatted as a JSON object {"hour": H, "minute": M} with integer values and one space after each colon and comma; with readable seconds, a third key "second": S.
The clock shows {"hour": 2, "minute": 3}
